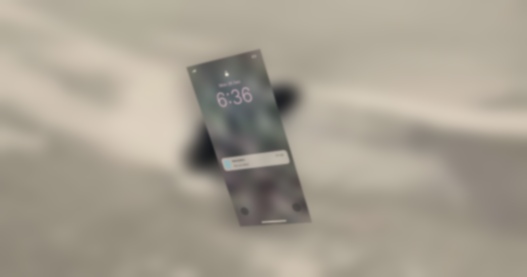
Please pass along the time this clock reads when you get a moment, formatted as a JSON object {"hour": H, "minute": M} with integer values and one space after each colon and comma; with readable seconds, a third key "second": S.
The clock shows {"hour": 6, "minute": 36}
